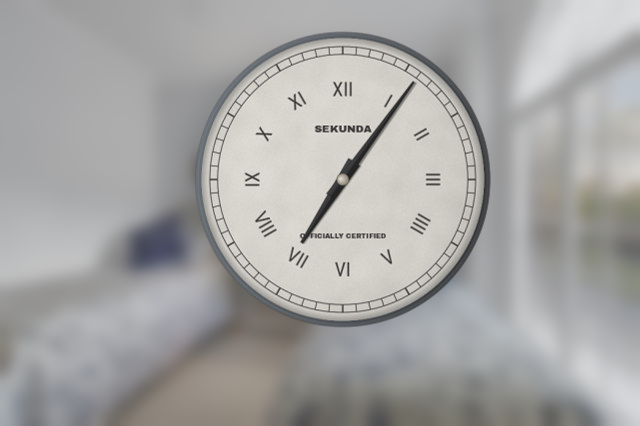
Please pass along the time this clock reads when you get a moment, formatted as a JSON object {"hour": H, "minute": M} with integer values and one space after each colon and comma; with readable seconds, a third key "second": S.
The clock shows {"hour": 7, "minute": 6}
